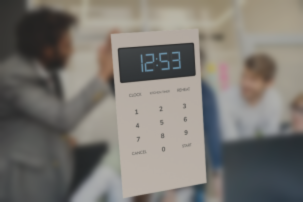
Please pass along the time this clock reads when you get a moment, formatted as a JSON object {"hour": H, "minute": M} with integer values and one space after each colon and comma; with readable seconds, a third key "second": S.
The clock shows {"hour": 12, "minute": 53}
